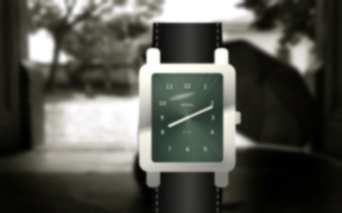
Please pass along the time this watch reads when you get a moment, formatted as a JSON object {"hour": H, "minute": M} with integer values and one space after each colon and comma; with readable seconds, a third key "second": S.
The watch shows {"hour": 8, "minute": 11}
